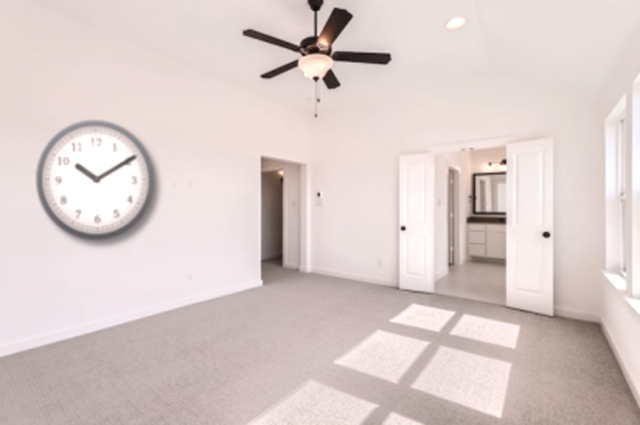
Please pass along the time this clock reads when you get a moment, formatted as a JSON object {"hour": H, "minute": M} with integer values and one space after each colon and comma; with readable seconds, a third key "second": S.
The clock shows {"hour": 10, "minute": 10}
